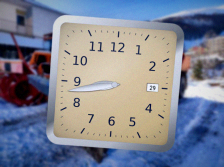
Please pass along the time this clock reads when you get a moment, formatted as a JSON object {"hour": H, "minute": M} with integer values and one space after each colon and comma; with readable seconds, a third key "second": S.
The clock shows {"hour": 8, "minute": 43}
